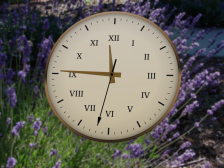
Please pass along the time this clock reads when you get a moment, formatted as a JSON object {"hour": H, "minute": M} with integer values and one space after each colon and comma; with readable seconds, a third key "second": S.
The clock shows {"hour": 11, "minute": 45, "second": 32}
